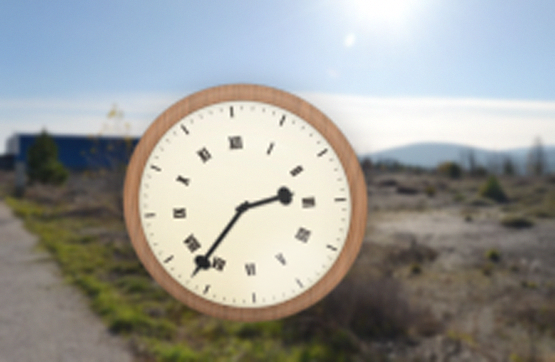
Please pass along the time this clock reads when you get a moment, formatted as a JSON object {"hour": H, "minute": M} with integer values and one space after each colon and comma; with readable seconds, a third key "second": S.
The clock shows {"hour": 2, "minute": 37}
